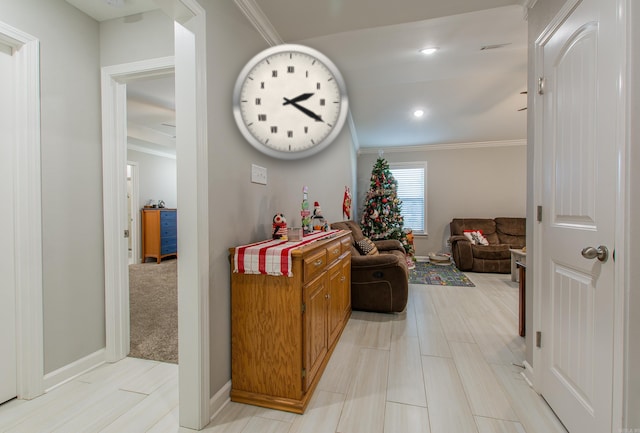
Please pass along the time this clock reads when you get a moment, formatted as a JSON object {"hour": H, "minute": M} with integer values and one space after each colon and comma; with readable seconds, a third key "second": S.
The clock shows {"hour": 2, "minute": 20}
